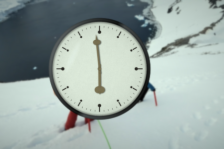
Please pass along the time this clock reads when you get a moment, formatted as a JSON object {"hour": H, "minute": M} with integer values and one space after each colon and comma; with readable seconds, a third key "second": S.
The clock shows {"hour": 5, "minute": 59}
